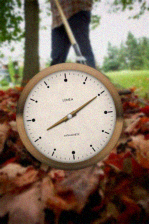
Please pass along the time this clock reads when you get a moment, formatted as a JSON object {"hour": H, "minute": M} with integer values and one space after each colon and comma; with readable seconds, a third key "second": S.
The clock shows {"hour": 8, "minute": 10}
